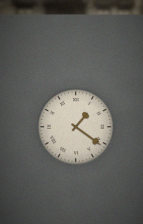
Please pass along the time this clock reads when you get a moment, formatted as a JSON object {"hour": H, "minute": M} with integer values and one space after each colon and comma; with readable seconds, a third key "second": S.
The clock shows {"hour": 1, "minute": 21}
